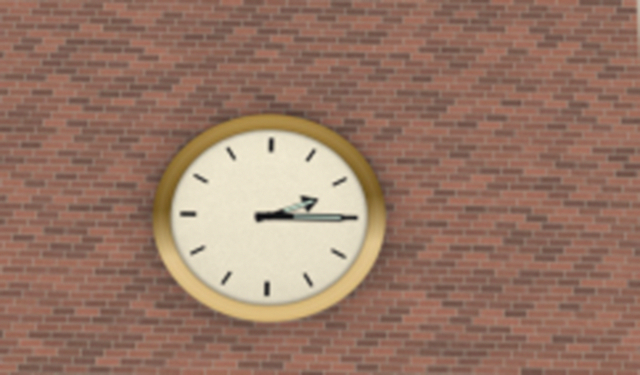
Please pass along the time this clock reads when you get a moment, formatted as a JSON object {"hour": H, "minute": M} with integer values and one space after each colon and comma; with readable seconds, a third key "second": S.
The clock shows {"hour": 2, "minute": 15}
